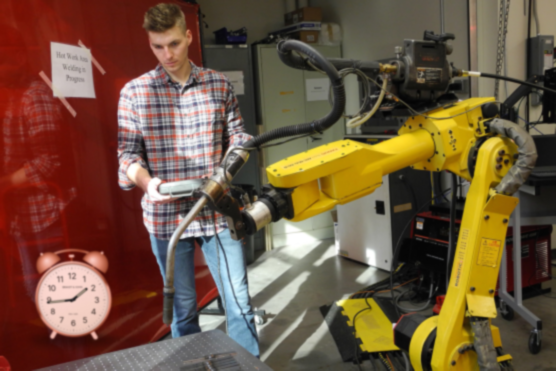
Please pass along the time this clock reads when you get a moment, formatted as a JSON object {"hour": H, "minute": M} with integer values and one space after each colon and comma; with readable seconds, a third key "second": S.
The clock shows {"hour": 1, "minute": 44}
